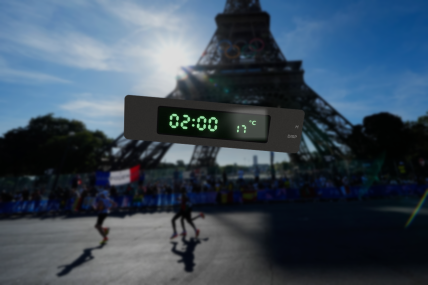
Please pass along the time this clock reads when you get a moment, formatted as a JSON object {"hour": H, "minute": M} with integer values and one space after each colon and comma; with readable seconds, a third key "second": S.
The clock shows {"hour": 2, "minute": 0}
